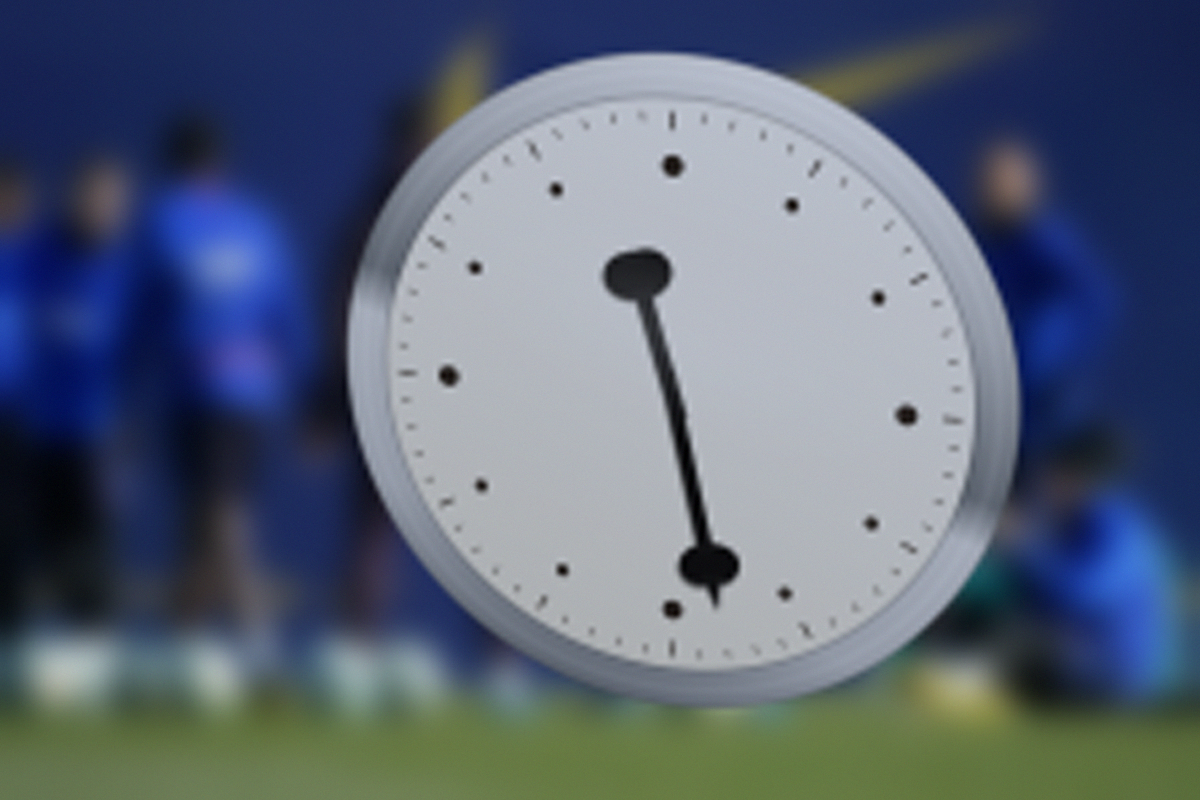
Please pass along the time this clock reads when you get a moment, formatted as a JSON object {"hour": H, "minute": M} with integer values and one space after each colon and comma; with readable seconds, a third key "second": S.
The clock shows {"hour": 11, "minute": 28}
